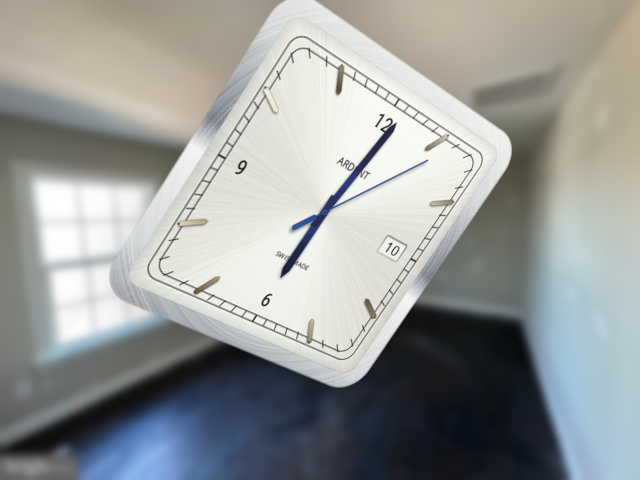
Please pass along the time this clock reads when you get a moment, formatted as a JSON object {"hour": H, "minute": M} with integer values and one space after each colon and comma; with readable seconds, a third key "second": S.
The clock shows {"hour": 6, "minute": 1, "second": 6}
